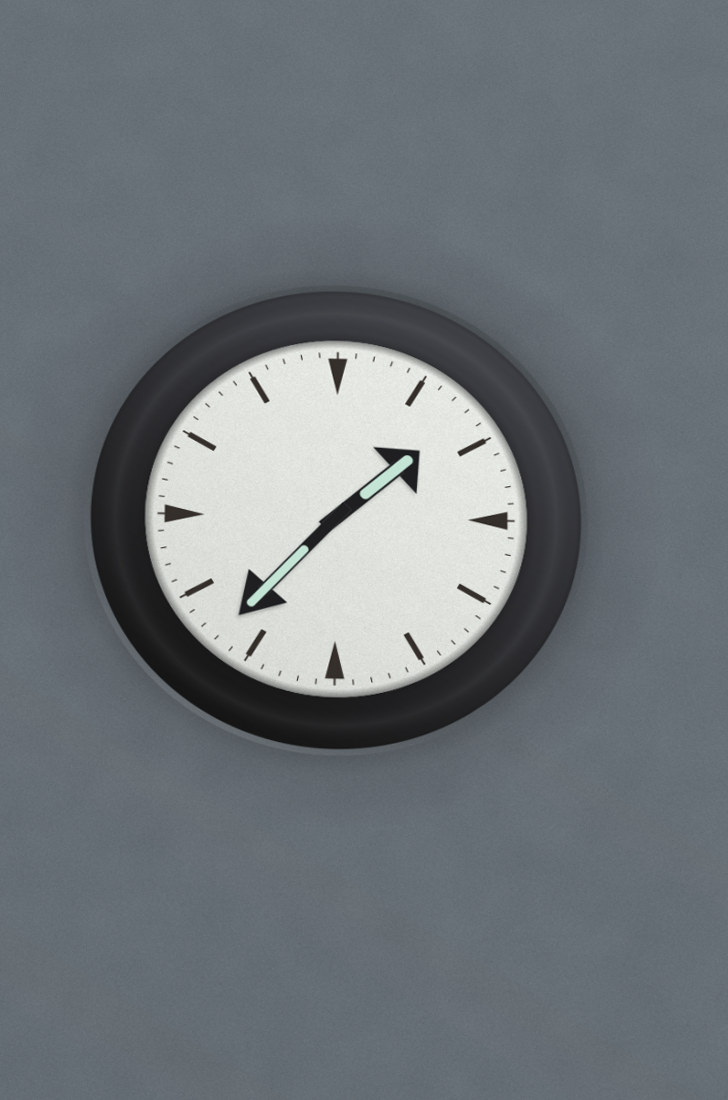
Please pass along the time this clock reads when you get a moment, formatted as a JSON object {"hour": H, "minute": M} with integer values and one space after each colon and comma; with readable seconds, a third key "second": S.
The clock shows {"hour": 1, "minute": 37}
